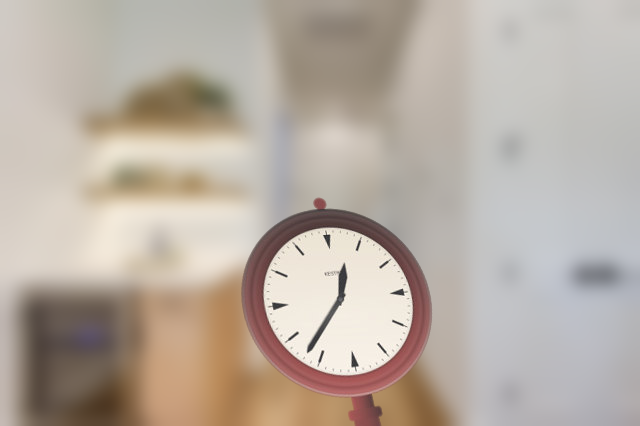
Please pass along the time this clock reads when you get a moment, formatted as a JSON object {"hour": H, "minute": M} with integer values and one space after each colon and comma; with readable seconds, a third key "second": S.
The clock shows {"hour": 12, "minute": 37}
